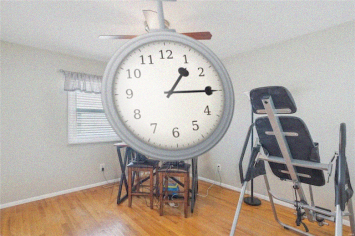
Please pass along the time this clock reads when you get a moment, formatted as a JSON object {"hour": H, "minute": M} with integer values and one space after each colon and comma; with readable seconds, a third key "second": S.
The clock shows {"hour": 1, "minute": 15}
